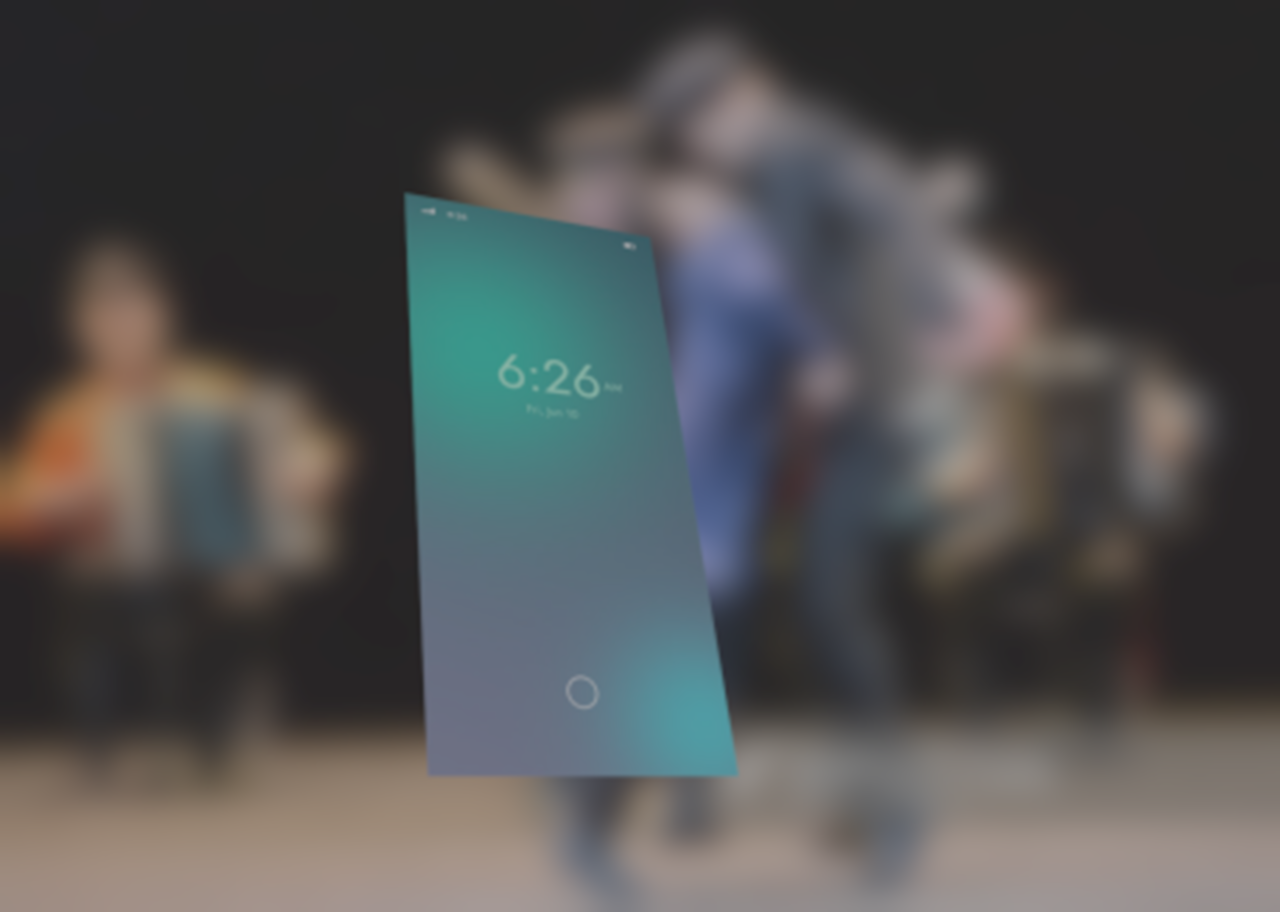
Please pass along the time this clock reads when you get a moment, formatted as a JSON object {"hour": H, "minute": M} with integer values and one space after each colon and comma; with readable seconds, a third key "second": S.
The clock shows {"hour": 6, "minute": 26}
